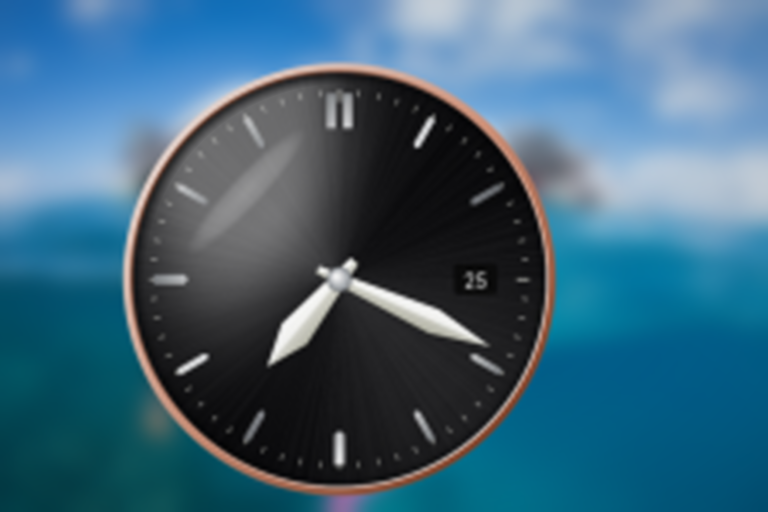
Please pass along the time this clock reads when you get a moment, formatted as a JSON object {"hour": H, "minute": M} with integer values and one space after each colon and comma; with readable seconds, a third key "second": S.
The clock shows {"hour": 7, "minute": 19}
